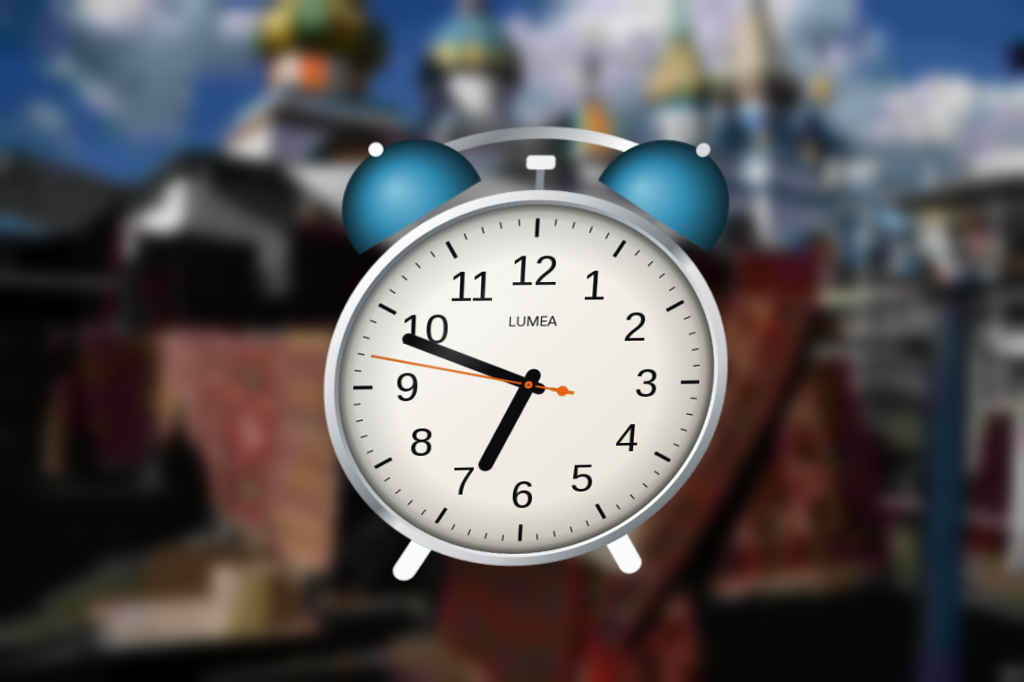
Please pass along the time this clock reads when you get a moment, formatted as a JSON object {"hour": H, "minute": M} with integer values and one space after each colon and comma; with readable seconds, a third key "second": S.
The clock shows {"hour": 6, "minute": 48, "second": 47}
